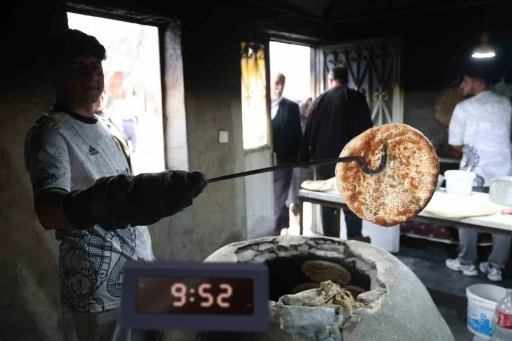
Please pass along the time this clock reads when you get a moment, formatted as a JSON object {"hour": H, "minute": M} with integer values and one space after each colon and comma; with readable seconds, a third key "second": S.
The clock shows {"hour": 9, "minute": 52}
